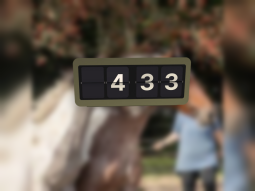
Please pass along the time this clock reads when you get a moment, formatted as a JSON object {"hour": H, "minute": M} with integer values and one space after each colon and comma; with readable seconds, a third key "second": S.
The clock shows {"hour": 4, "minute": 33}
